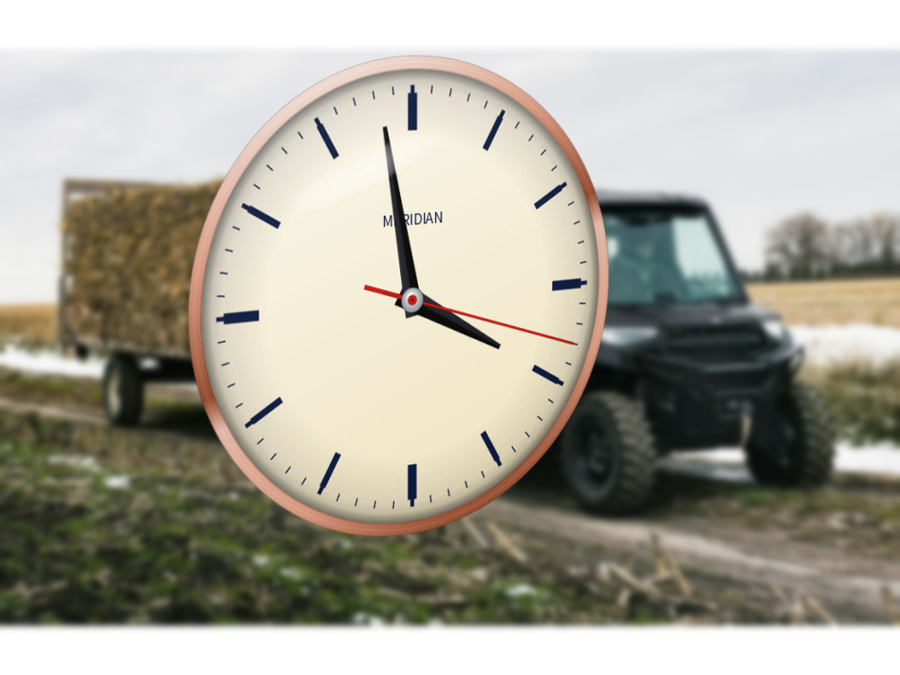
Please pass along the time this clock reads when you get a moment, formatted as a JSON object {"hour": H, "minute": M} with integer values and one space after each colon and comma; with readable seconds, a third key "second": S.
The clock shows {"hour": 3, "minute": 58, "second": 18}
